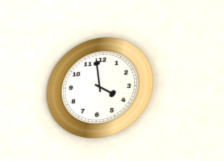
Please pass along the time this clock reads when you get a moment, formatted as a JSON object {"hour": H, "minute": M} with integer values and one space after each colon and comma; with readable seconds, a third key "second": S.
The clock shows {"hour": 3, "minute": 58}
